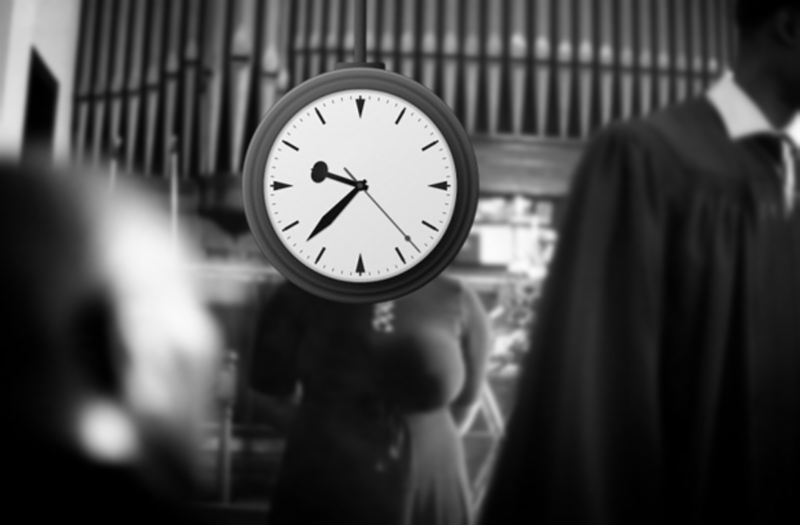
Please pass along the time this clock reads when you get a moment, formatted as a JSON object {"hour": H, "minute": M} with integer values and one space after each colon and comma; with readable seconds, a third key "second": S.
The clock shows {"hour": 9, "minute": 37, "second": 23}
